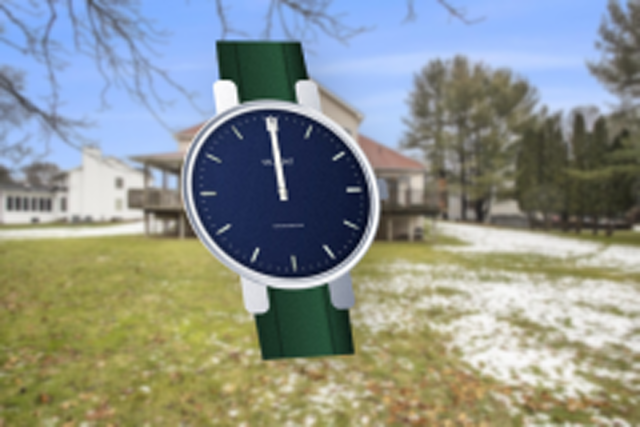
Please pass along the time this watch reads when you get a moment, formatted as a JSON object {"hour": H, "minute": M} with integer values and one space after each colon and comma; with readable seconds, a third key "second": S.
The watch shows {"hour": 12, "minute": 0}
